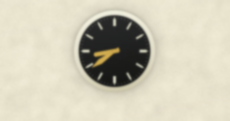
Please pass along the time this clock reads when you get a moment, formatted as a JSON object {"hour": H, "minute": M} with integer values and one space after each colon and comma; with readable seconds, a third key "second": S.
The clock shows {"hour": 8, "minute": 39}
